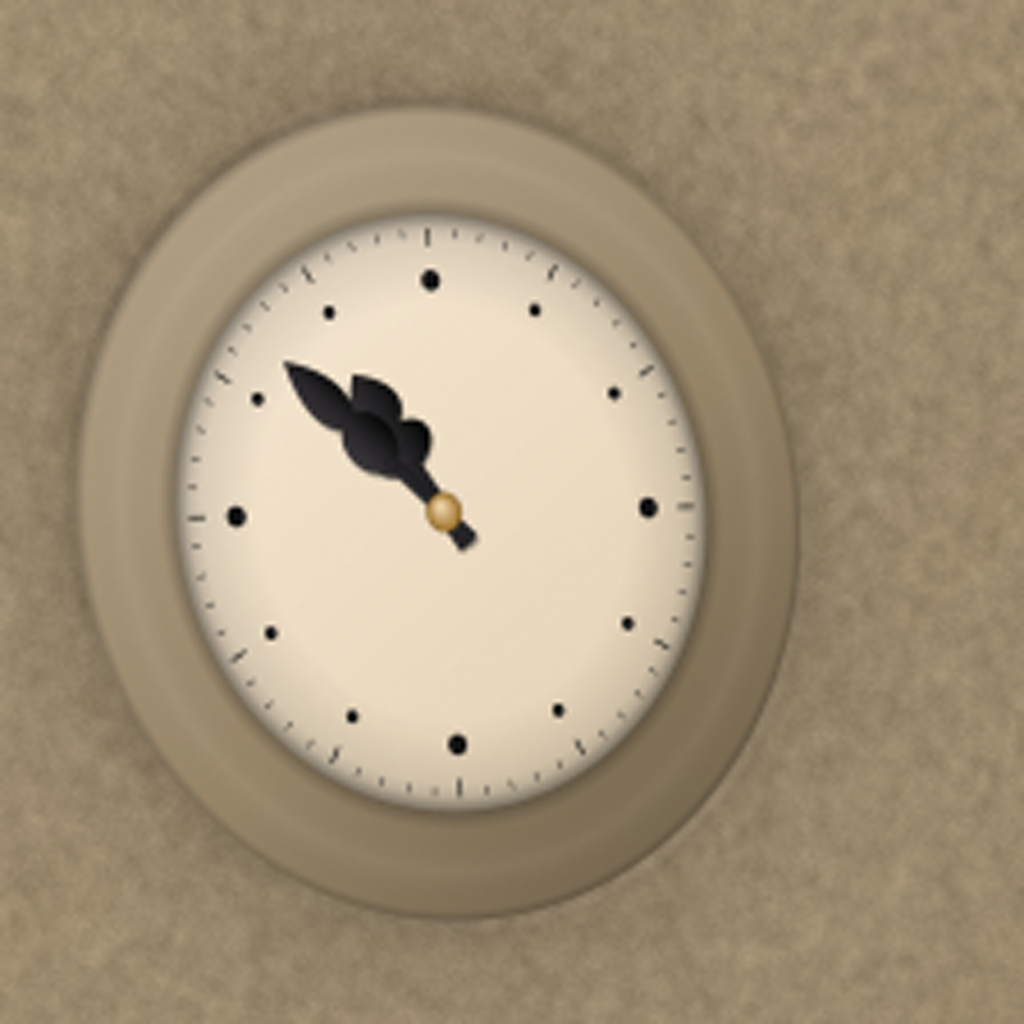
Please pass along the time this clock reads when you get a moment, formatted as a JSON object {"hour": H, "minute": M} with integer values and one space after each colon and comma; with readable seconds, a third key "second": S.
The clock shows {"hour": 10, "minute": 52}
